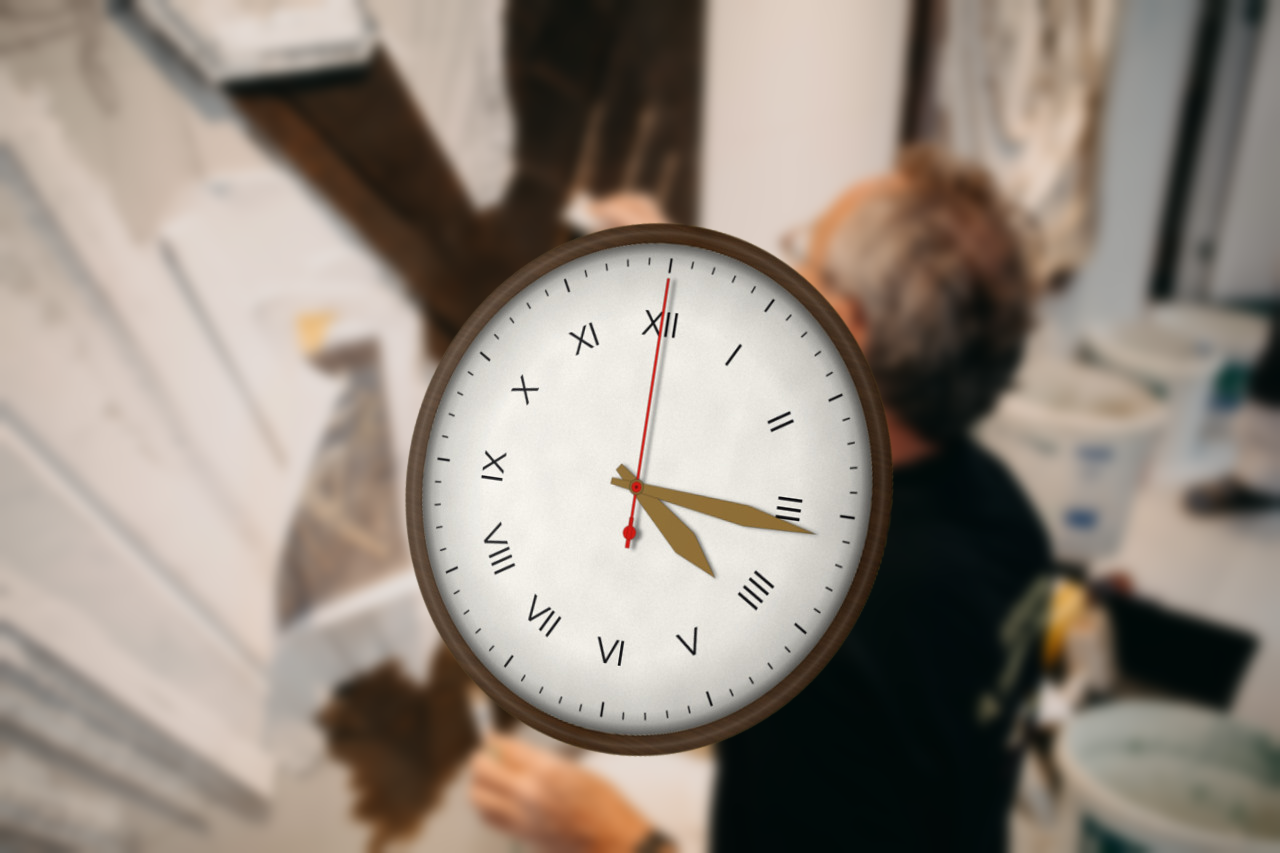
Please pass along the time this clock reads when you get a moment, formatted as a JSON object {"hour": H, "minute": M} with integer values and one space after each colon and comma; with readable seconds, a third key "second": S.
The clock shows {"hour": 4, "minute": 16, "second": 0}
